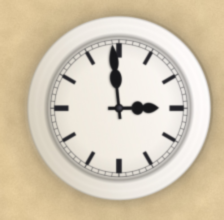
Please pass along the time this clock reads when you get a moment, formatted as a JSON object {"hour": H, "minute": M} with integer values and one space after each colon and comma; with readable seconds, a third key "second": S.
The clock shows {"hour": 2, "minute": 59}
